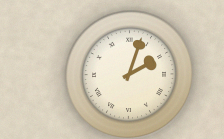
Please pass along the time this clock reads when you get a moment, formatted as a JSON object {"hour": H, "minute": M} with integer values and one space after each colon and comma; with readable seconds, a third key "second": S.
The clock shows {"hour": 2, "minute": 3}
